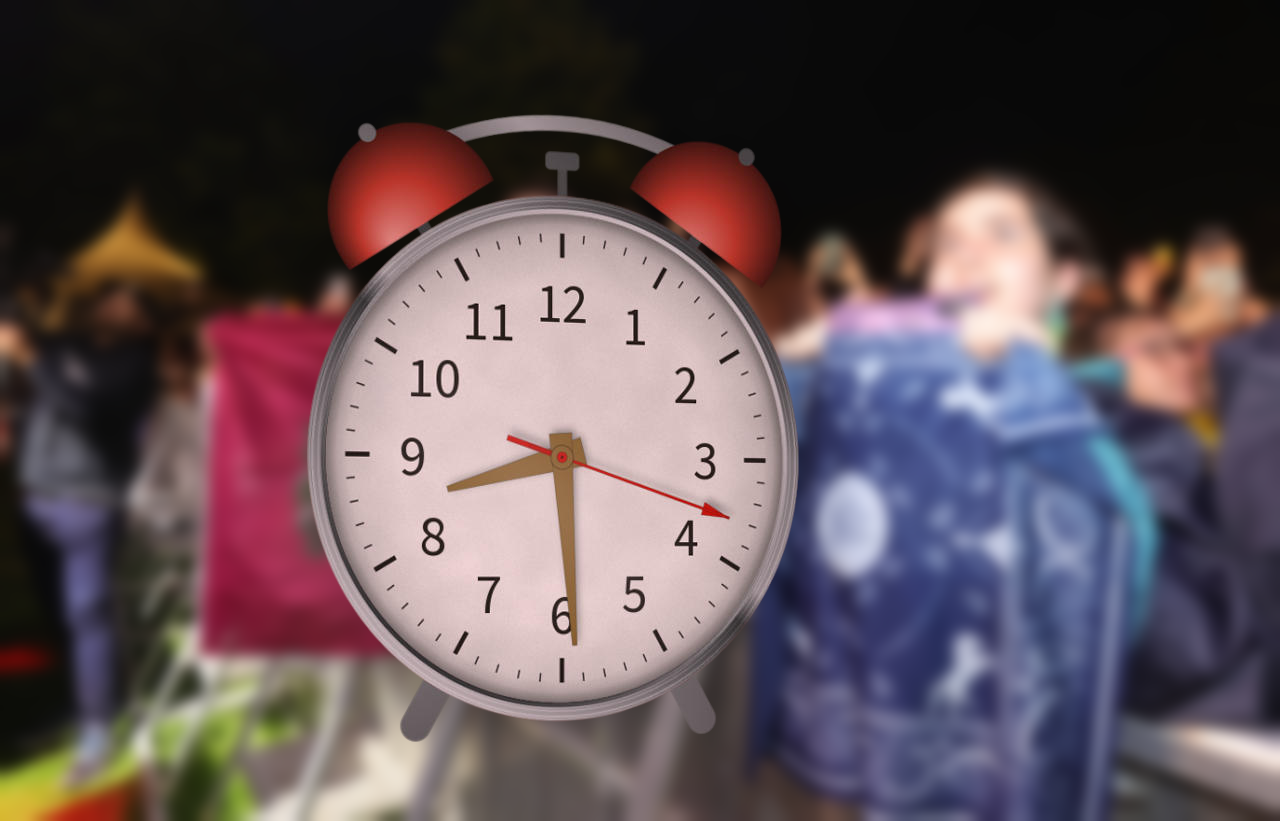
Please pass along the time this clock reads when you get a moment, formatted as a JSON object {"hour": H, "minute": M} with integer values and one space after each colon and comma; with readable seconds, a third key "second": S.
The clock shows {"hour": 8, "minute": 29, "second": 18}
